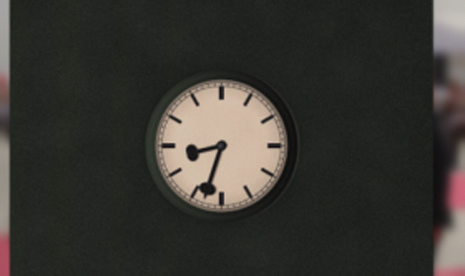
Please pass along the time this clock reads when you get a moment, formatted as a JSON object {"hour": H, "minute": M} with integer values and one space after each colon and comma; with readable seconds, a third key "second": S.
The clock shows {"hour": 8, "minute": 33}
